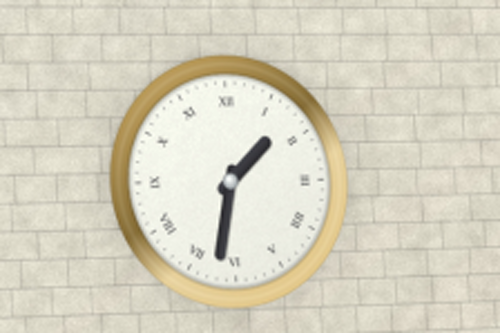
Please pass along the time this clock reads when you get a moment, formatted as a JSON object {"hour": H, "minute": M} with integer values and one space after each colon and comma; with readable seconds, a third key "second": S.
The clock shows {"hour": 1, "minute": 32}
